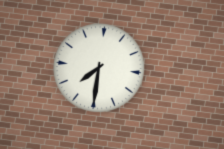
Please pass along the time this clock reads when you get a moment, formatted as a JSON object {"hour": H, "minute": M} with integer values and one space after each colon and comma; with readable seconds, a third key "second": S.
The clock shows {"hour": 7, "minute": 30}
